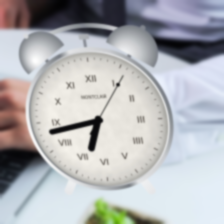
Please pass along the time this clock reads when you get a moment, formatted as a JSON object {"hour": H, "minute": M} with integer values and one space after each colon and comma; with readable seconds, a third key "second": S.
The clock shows {"hour": 6, "minute": 43, "second": 6}
